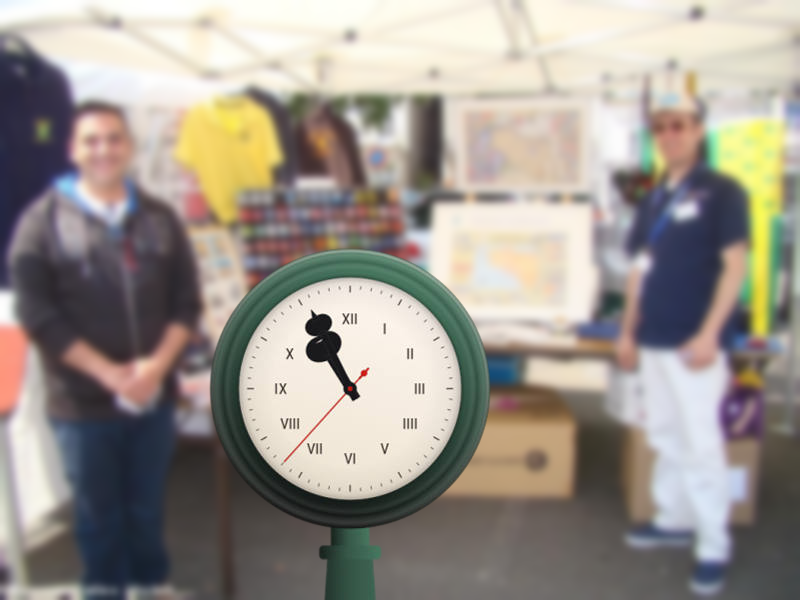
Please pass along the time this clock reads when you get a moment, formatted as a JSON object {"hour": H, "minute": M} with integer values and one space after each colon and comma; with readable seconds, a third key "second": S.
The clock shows {"hour": 10, "minute": 55, "second": 37}
